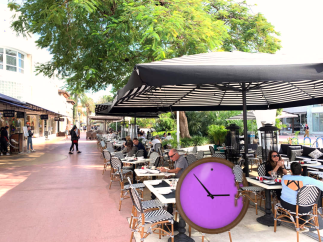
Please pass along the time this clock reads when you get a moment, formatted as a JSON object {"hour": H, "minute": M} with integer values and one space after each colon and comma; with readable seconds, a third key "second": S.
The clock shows {"hour": 2, "minute": 53}
